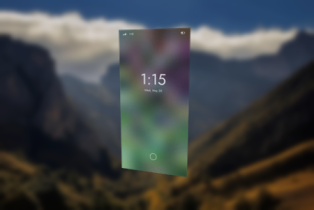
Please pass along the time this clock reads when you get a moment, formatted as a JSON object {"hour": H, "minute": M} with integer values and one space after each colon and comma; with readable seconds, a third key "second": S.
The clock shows {"hour": 1, "minute": 15}
